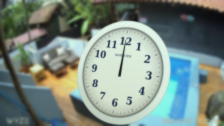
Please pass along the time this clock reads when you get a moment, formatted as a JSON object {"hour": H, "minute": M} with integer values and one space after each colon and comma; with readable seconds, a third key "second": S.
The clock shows {"hour": 12, "minute": 0}
